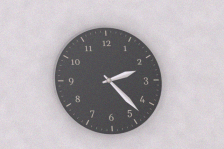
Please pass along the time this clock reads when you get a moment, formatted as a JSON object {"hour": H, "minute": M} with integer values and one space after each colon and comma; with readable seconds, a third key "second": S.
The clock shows {"hour": 2, "minute": 23}
